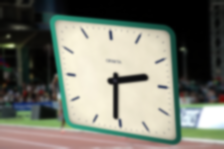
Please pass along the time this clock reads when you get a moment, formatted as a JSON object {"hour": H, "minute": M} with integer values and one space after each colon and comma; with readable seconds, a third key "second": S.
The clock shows {"hour": 2, "minute": 31}
